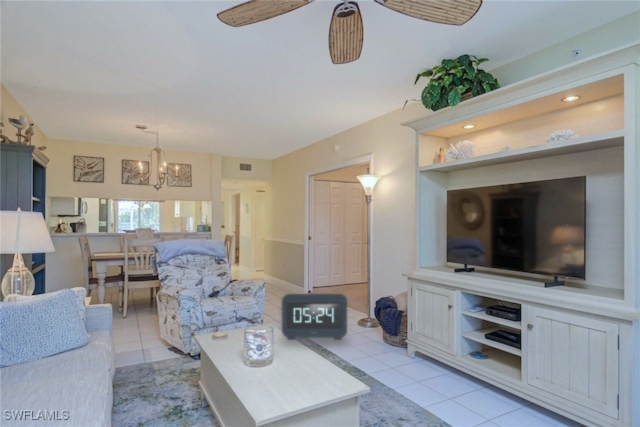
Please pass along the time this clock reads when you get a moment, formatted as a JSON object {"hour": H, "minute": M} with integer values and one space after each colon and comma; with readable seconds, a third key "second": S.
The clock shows {"hour": 5, "minute": 24}
